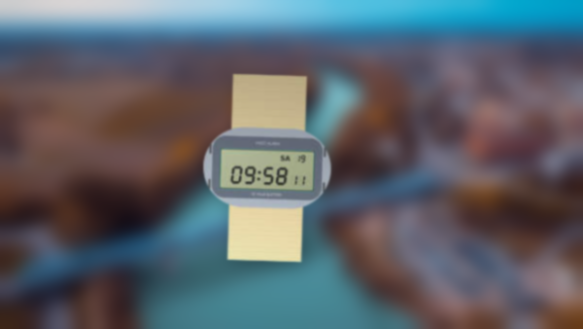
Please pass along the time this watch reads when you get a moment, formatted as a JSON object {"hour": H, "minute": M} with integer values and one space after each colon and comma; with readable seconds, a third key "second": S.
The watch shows {"hour": 9, "minute": 58, "second": 11}
